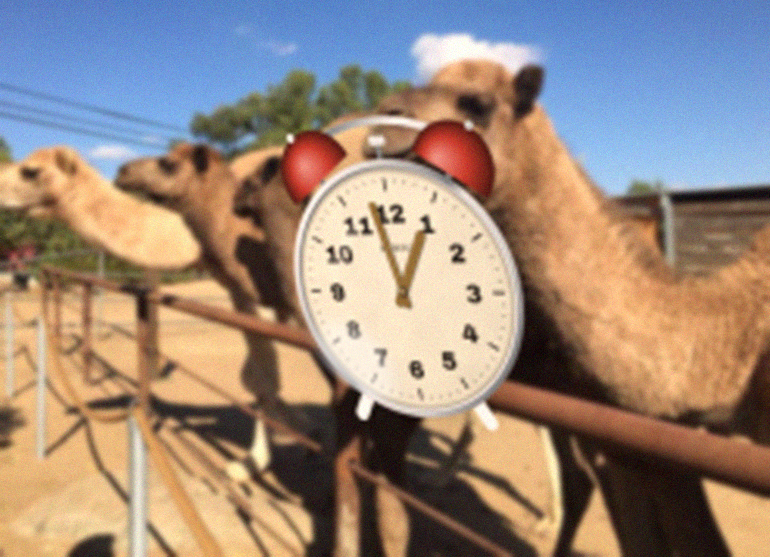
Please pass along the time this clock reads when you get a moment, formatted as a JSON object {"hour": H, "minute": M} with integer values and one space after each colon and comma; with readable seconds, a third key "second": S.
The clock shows {"hour": 12, "minute": 58}
